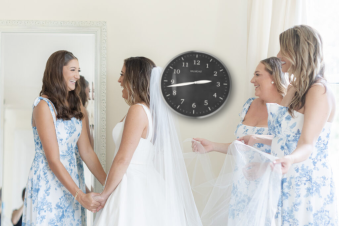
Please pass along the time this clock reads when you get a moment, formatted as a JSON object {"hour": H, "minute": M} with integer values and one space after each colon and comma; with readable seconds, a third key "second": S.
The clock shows {"hour": 2, "minute": 43}
